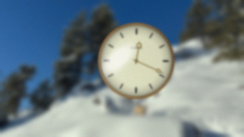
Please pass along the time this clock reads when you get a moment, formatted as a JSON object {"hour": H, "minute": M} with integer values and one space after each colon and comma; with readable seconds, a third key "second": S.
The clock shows {"hour": 12, "minute": 19}
